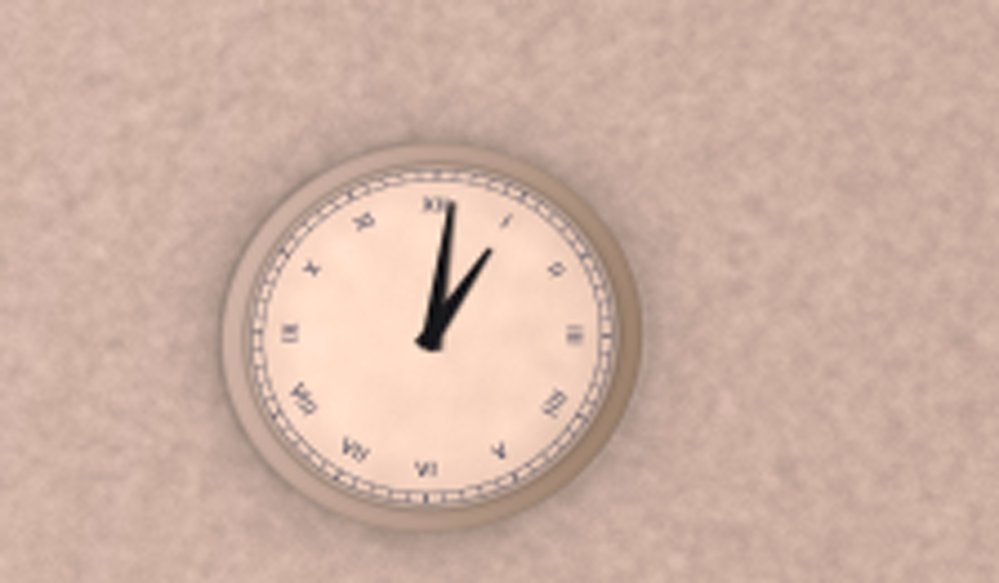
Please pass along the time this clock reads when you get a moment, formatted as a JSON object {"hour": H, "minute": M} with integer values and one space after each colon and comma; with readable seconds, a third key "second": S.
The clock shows {"hour": 1, "minute": 1}
